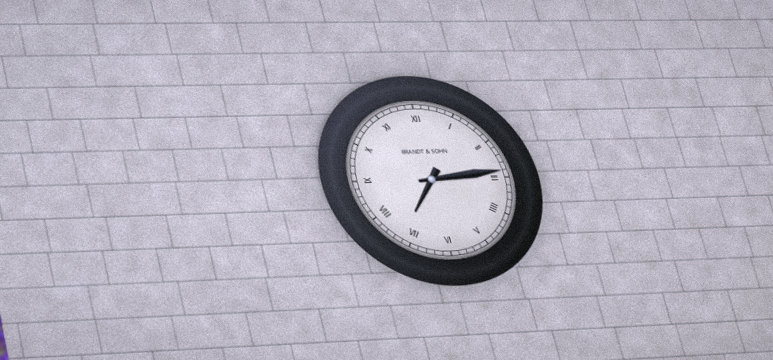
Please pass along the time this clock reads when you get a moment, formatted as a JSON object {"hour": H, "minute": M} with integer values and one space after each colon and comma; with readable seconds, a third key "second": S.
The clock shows {"hour": 7, "minute": 14}
